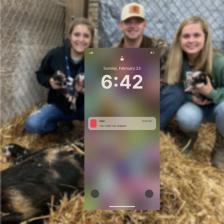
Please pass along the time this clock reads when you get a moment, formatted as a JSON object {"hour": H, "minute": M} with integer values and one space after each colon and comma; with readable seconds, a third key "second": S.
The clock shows {"hour": 6, "minute": 42}
